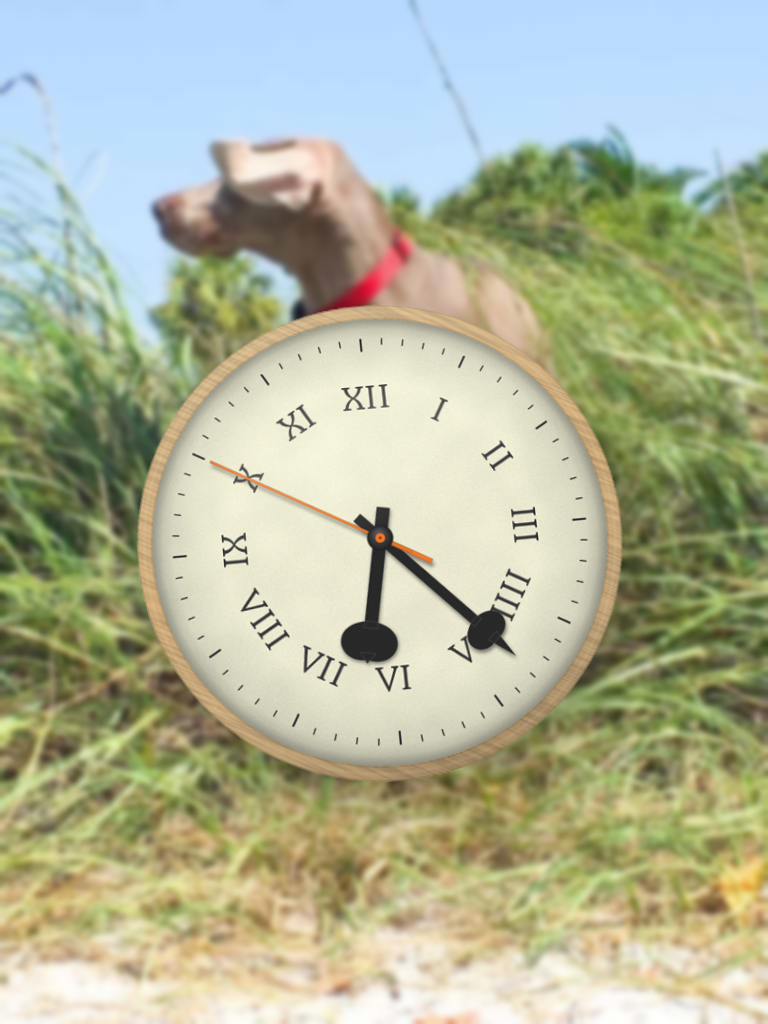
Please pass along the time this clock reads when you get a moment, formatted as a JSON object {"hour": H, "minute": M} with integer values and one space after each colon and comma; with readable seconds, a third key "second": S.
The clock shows {"hour": 6, "minute": 22, "second": 50}
